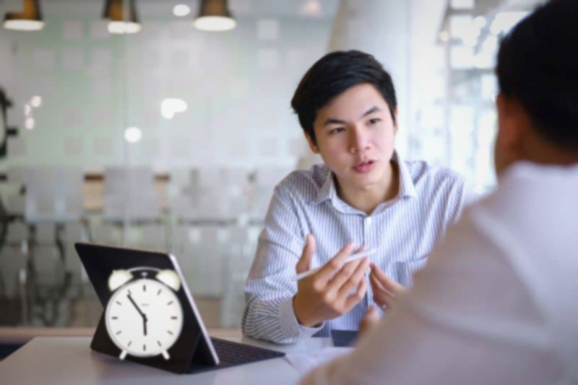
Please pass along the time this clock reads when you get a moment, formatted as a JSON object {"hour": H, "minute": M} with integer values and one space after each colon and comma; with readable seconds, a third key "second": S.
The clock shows {"hour": 5, "minute": 54}
